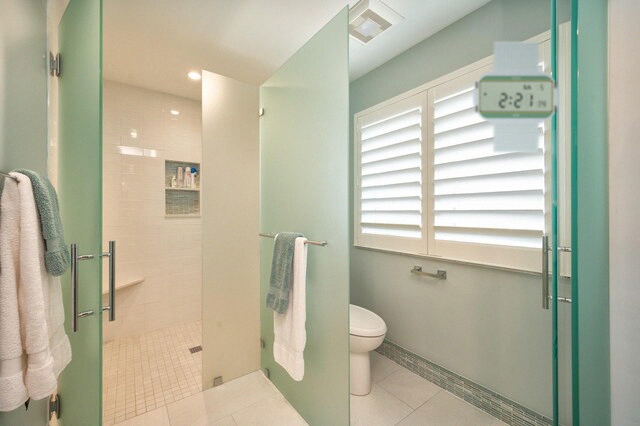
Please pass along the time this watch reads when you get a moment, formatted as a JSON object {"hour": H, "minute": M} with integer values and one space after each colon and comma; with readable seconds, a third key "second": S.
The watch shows {"hour": 2, "minute": 21}
